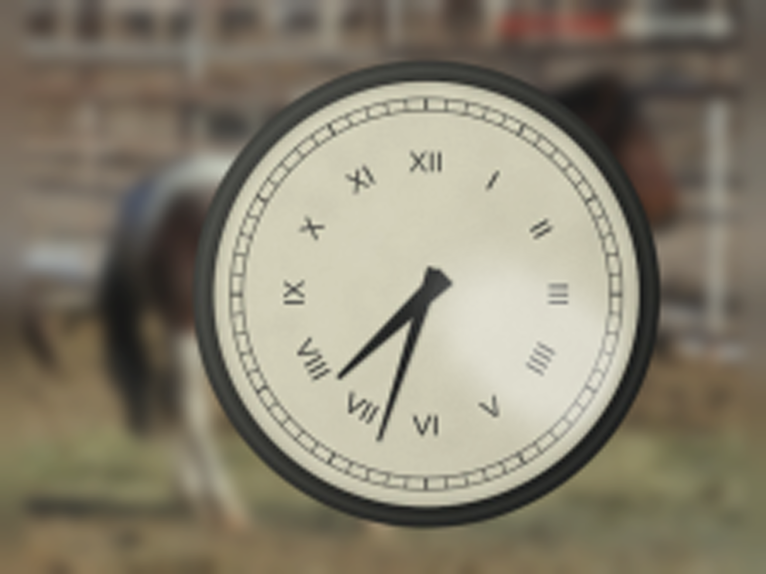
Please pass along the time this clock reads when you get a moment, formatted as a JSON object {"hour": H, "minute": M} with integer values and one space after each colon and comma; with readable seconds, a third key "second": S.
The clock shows {"hour": 7, "minute": 33}
